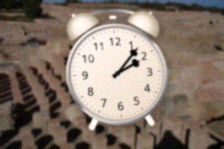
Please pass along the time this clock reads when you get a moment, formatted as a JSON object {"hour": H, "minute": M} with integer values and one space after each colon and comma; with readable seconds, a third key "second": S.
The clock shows {"hour": 2, "minute": 7}
